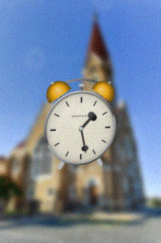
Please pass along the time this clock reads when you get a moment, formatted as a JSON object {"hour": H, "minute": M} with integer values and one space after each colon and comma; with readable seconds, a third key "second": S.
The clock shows {"hour": 1, "minute": 28}
